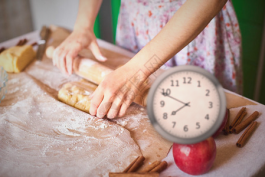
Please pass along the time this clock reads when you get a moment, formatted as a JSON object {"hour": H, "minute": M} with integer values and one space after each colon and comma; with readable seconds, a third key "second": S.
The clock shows {"hour": 7, "minute": 49}
